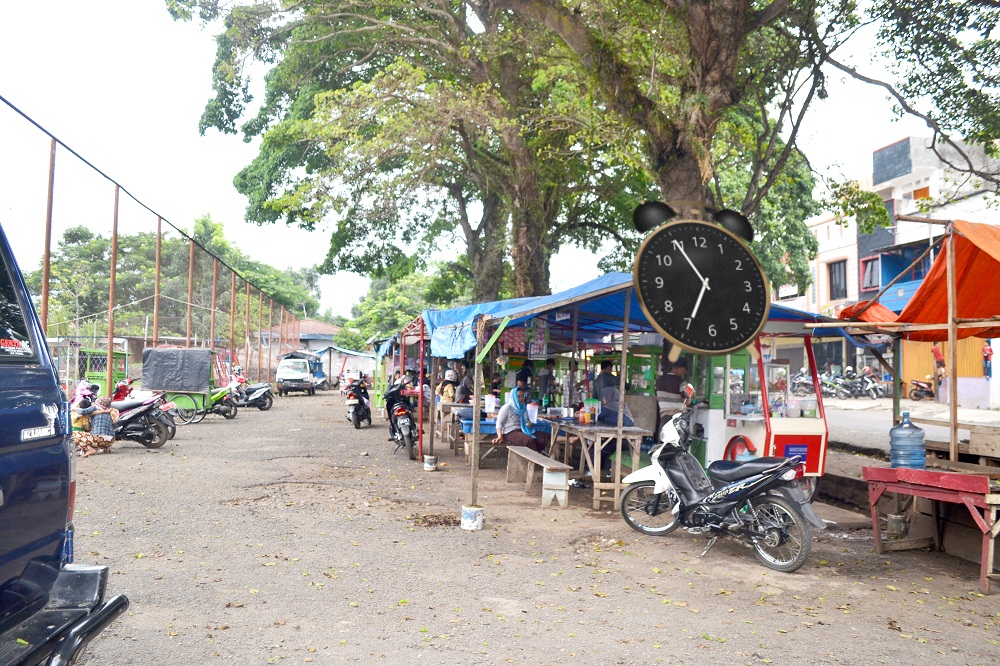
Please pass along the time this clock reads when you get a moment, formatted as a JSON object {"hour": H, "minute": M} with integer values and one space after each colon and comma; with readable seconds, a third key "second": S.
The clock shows {"hour": 6, "minute": 55}
